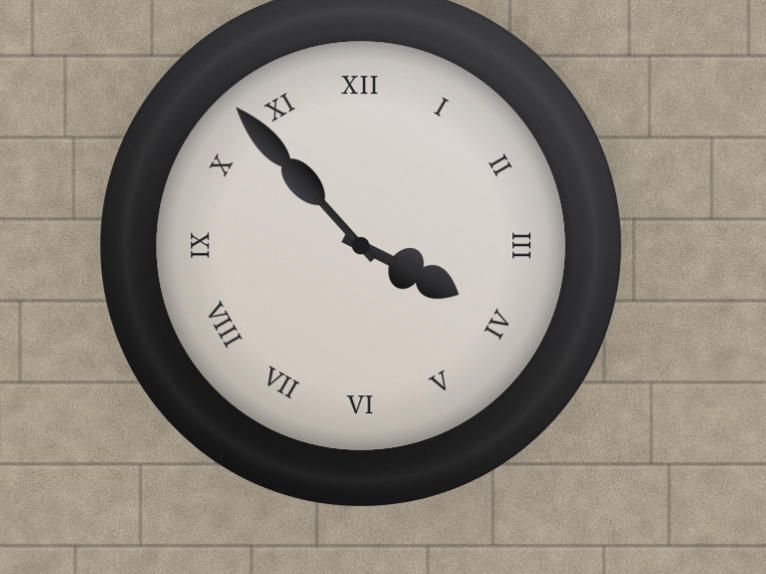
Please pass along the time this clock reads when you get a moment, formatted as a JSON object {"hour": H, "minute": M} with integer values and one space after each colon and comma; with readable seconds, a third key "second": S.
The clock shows {"hour": 3, "minute": 53}
